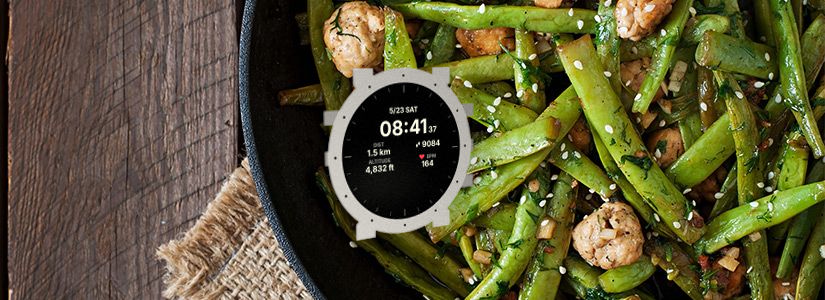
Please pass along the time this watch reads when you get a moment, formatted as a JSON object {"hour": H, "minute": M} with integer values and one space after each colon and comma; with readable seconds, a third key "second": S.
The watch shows {"hour": 8, "minute": 41, "second": 37}
